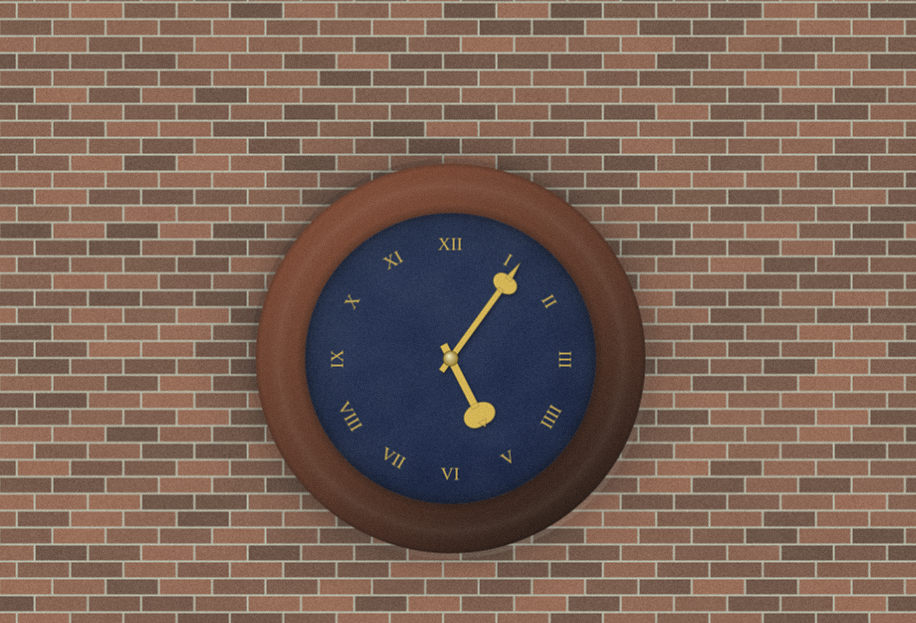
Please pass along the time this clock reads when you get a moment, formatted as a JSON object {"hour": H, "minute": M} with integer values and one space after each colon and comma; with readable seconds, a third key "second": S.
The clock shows {"hour": 5, "minute": 6}
